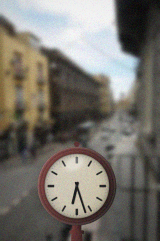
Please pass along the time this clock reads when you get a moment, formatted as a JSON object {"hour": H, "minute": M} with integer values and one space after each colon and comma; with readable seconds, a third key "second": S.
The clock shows {"hour": 6, "minute": 27}
